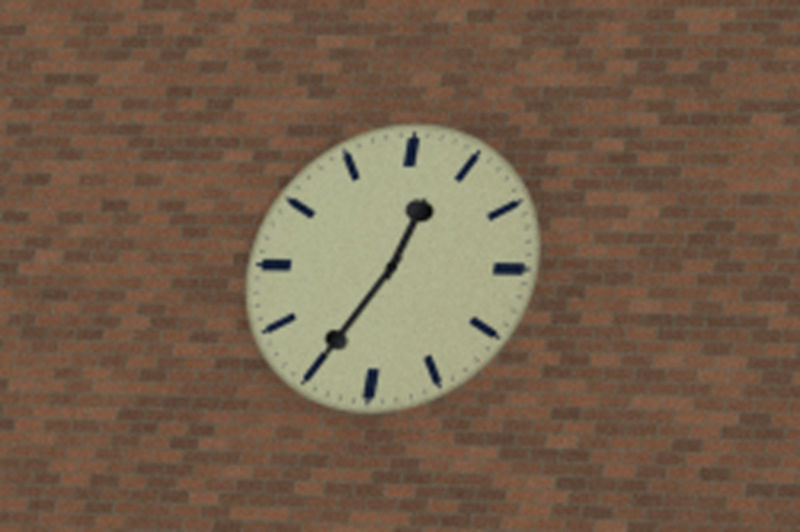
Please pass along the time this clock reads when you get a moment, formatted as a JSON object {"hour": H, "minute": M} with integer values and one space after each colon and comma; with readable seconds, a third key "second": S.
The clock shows {"hour": 12, "minute": 35}
